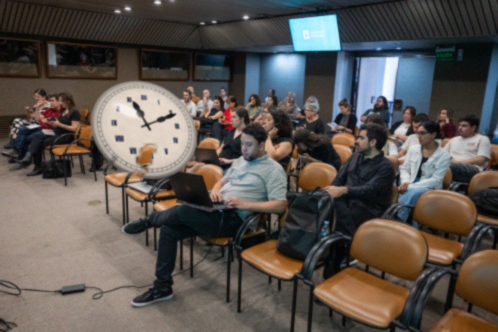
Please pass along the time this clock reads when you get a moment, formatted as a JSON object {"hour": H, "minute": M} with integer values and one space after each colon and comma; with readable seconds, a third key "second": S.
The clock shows {"hour": 11, "minute": 11}
